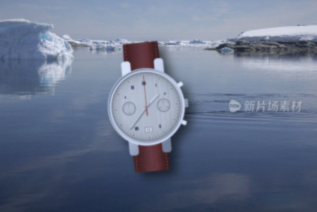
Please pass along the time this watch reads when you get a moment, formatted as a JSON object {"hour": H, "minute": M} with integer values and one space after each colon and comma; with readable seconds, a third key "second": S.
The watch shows {"hour": 1, "minute": 37}
